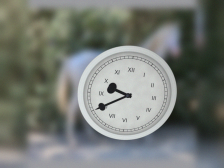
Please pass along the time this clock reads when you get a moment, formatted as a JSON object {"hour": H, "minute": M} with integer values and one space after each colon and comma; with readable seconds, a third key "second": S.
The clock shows {"hour": 9, "minute": 40}
